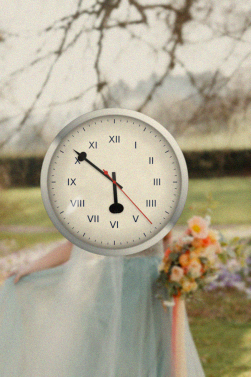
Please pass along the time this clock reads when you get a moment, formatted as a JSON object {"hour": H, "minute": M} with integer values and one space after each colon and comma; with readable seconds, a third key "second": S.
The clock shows {"hour": 5, "minute": 51, "second": 23}
